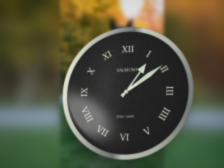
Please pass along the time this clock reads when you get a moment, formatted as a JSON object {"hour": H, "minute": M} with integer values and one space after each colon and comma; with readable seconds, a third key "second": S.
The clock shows {"hour": 1, "minute": 9}
